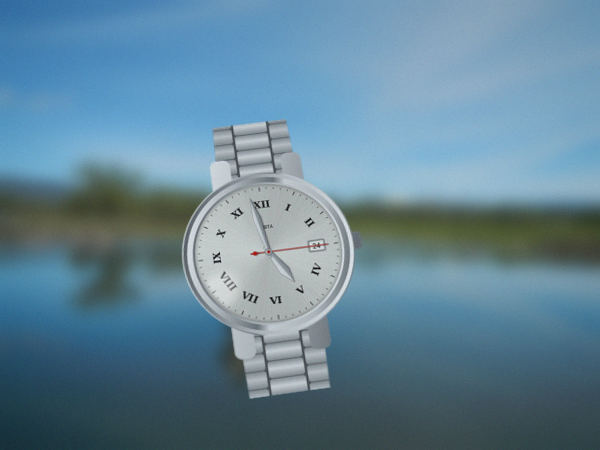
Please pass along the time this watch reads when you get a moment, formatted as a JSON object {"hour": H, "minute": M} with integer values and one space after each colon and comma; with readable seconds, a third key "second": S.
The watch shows {"hour": 4, "minute": 58, "second": 15}
